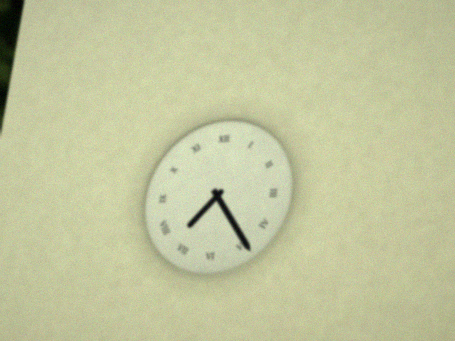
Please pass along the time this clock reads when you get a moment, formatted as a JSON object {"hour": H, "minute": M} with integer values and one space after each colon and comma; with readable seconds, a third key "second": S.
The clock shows {"hour": 7, "minute": 24}
